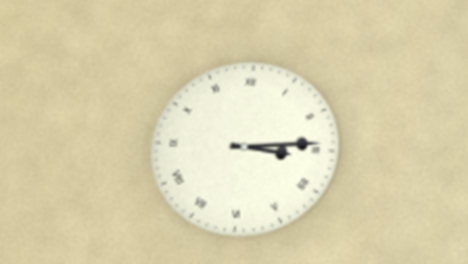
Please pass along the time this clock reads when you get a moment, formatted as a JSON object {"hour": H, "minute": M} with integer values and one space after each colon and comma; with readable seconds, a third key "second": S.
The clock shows {"hour": 3, "minute": 14}
